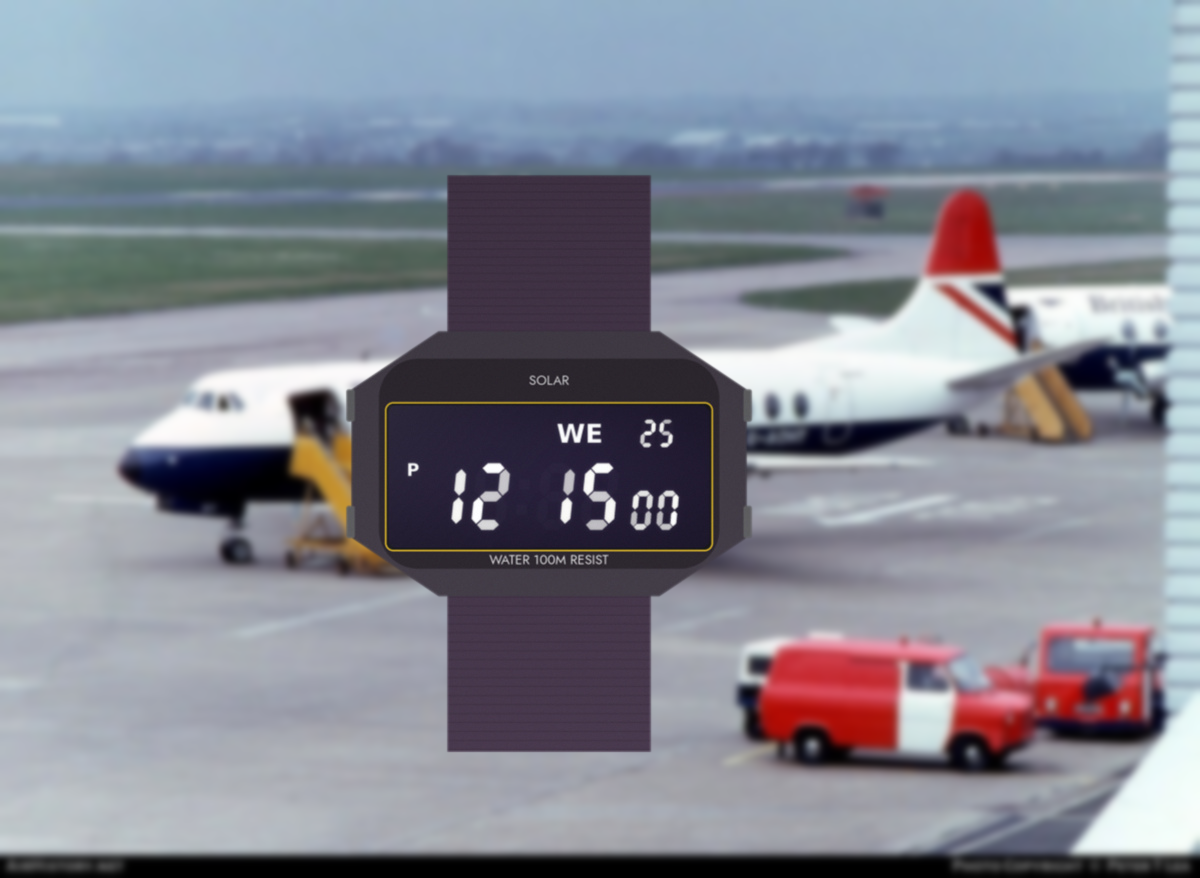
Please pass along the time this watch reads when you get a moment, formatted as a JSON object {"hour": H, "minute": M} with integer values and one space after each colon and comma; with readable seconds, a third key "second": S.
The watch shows {"hour": 12, "minute": 15, "second": 0}
